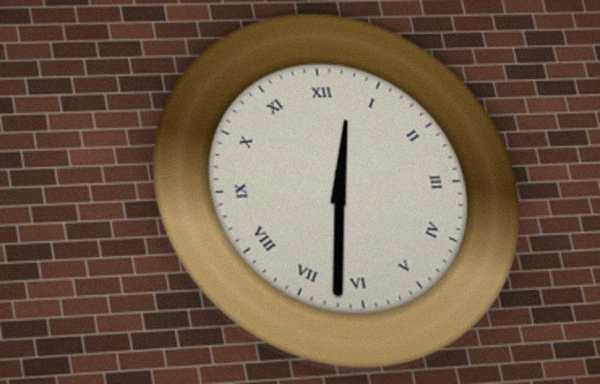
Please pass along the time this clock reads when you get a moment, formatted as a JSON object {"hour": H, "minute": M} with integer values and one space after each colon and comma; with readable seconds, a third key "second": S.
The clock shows {"hour": 12, "minute": 32}
